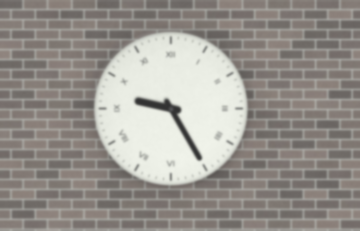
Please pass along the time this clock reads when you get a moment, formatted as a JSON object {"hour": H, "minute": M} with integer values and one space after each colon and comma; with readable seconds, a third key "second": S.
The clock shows {"hour": 9, "minute": 25}
